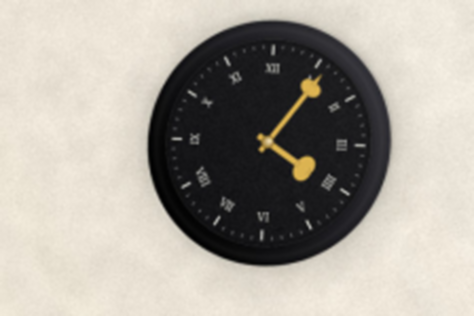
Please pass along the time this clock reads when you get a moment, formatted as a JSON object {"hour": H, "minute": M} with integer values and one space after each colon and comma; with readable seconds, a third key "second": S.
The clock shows {"hour": 4, "minute": 6}
